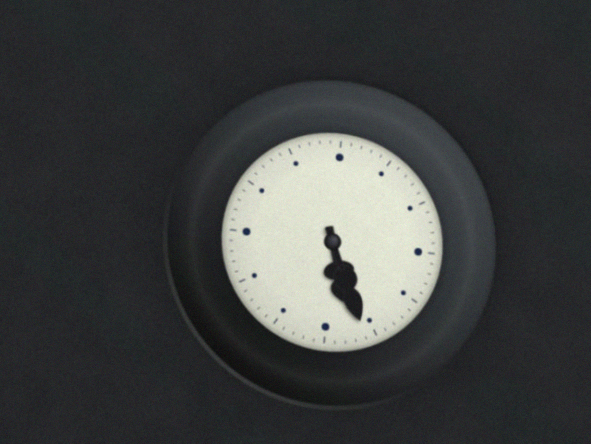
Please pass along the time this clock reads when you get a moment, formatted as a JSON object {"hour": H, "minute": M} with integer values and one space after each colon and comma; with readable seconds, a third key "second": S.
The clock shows {"hour": 5, "minute": 26}
